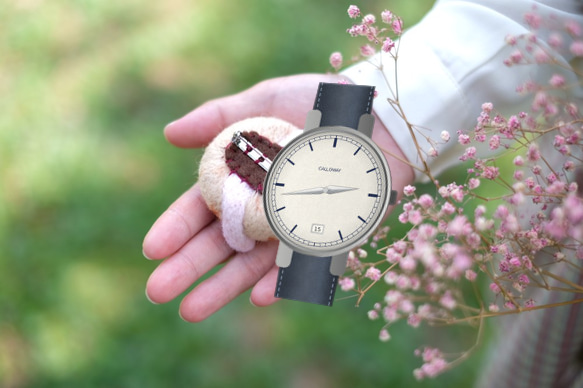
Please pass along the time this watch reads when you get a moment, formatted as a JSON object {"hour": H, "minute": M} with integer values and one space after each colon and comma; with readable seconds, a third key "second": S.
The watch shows {"hour": 2, "minute": 43}
